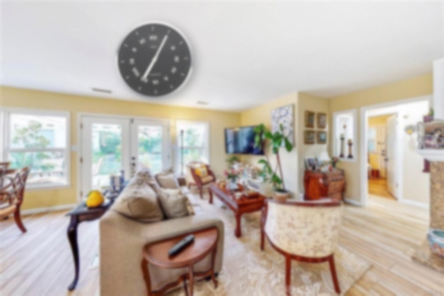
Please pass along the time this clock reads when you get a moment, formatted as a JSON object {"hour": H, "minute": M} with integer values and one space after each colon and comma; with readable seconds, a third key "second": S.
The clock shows {"hour": 7, "minute": 5}
